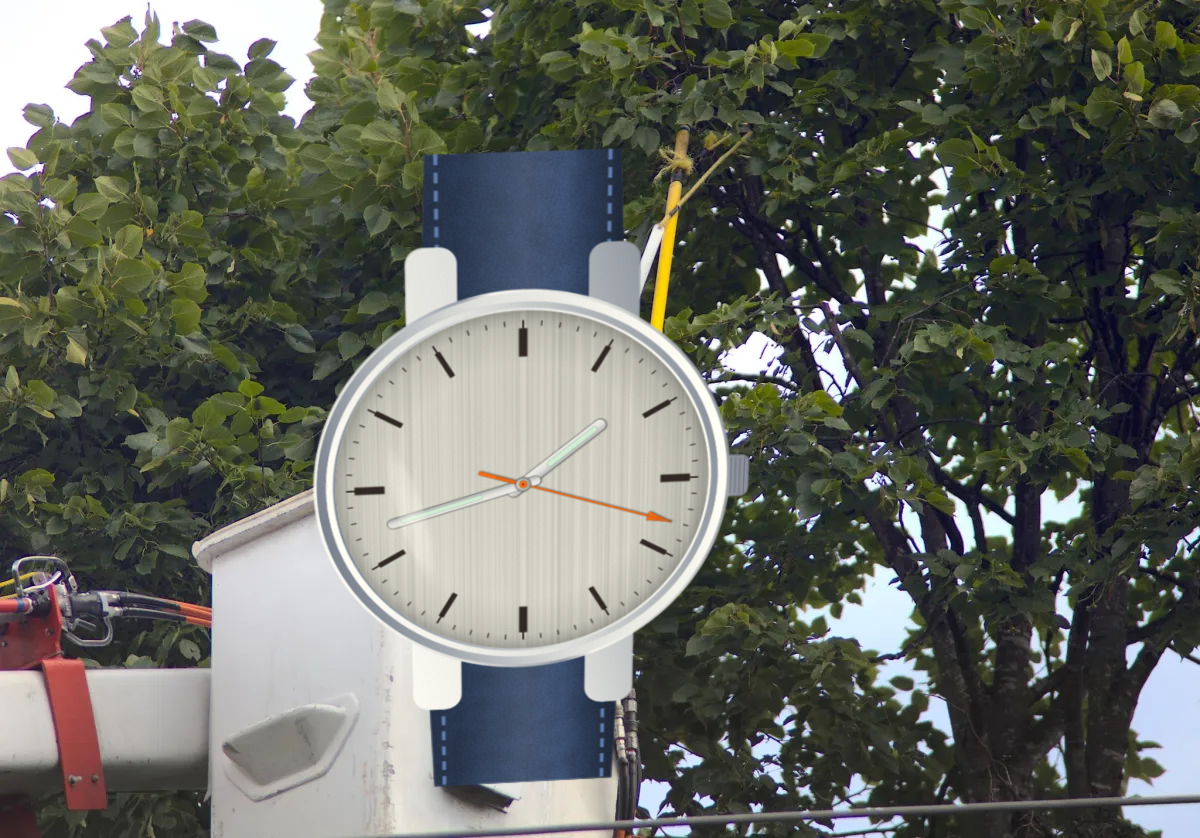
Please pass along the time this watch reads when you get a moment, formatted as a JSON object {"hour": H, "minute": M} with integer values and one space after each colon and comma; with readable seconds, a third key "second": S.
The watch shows {"hour": 1, "minute": 42, "second": 18}
